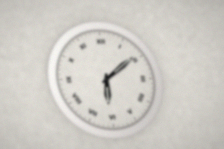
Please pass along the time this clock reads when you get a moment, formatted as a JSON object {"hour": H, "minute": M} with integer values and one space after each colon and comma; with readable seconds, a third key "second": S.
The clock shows {"hour": 6, "minute": 9}
